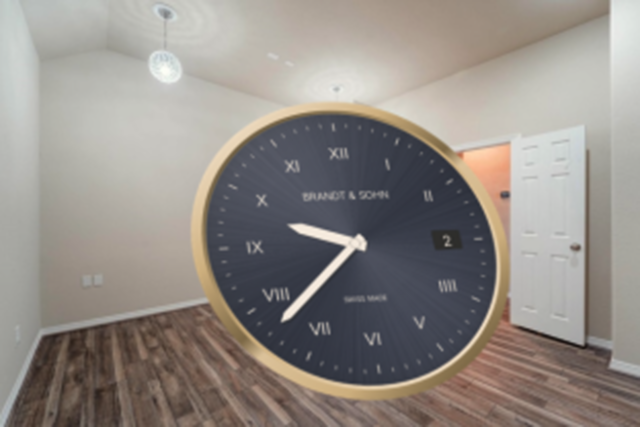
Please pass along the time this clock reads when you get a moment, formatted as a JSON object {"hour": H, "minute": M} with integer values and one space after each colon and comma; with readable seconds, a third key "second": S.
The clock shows {"hour": 9, "minute": 38}
